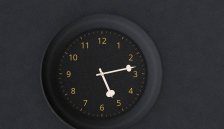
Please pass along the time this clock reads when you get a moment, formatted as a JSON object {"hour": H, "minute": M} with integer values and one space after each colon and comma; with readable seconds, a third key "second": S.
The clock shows {"hour": 5, "minute": 13}
